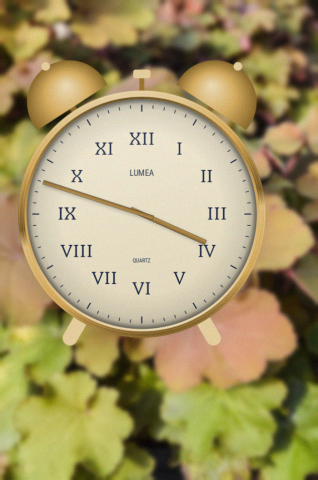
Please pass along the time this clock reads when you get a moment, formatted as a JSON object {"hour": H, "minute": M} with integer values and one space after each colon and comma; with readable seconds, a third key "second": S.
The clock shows {"hour": 3, "minute": 48}
